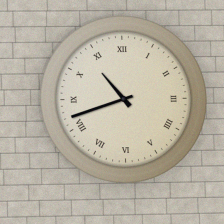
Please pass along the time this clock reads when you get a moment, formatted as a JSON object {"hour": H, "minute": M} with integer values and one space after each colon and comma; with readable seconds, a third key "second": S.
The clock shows {"hour": 10, "minute": 42}
